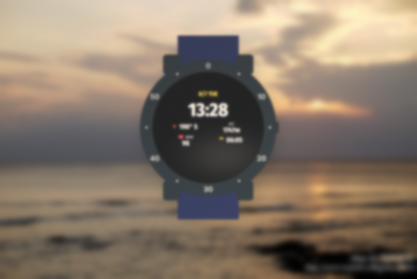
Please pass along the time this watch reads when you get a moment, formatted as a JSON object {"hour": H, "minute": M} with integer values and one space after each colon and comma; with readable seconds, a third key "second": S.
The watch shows {"hour": 13, "minute": 28}
